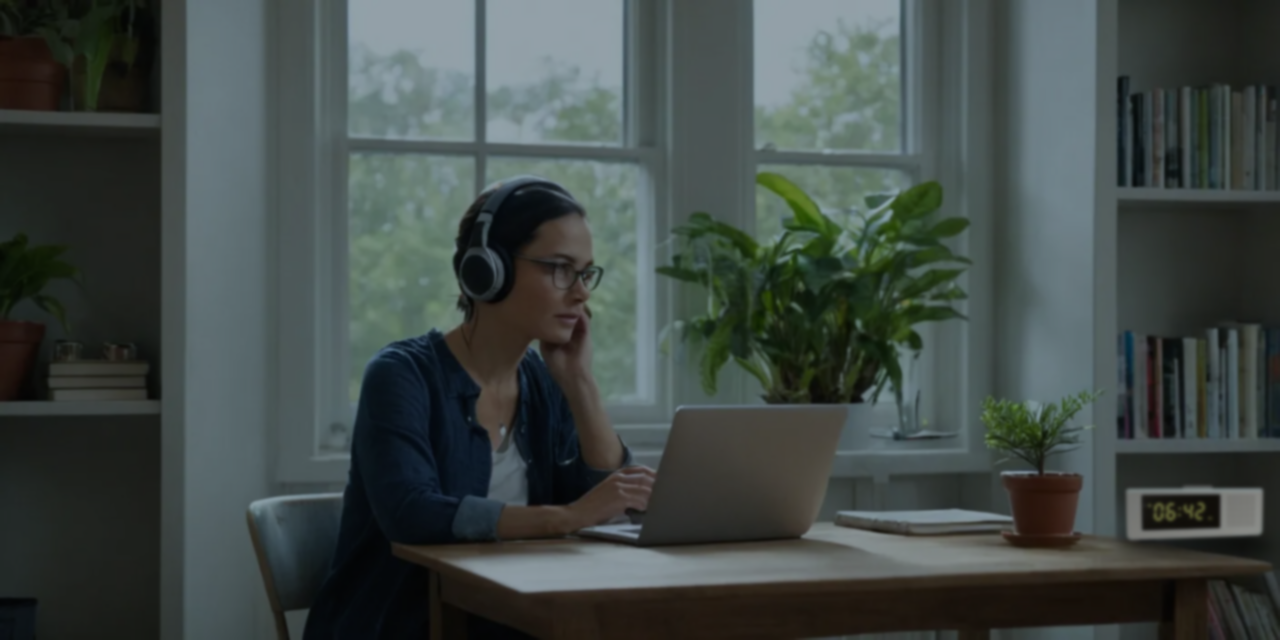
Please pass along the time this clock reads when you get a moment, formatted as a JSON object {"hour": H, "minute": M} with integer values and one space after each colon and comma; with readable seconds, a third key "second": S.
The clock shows {"hour": 6, "minute": 42}
